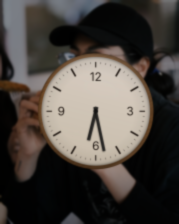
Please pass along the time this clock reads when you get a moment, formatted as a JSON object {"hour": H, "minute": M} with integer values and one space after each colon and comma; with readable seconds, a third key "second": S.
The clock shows {"hour": 6, "minute": 28}
